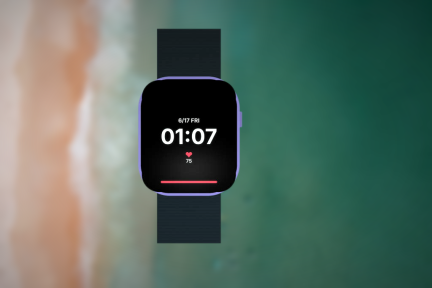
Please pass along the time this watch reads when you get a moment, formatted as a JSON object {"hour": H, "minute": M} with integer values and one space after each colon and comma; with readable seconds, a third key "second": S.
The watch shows {"hour": 1, "minute": 7}
